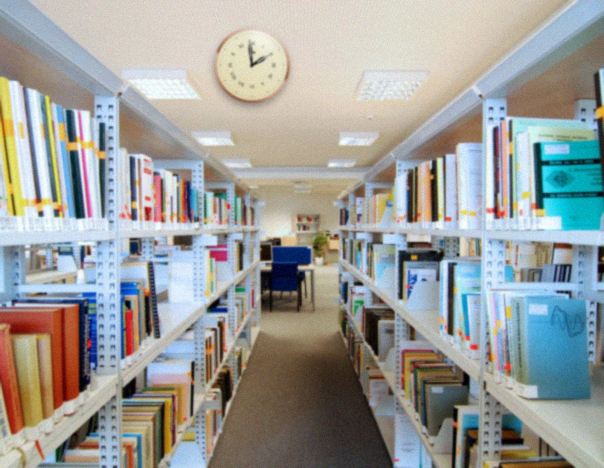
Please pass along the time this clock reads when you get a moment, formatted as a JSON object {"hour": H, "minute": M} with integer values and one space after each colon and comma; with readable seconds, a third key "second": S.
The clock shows {"hour": 1, "minute": 59}
